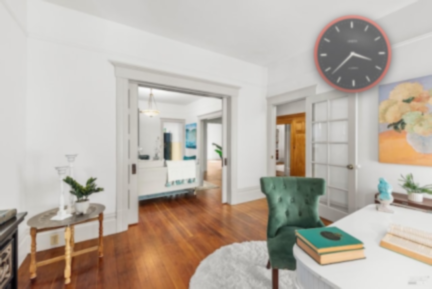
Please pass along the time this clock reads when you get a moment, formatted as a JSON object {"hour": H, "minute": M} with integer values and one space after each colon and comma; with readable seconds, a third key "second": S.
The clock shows {"hour": 3, "minute": 38}
